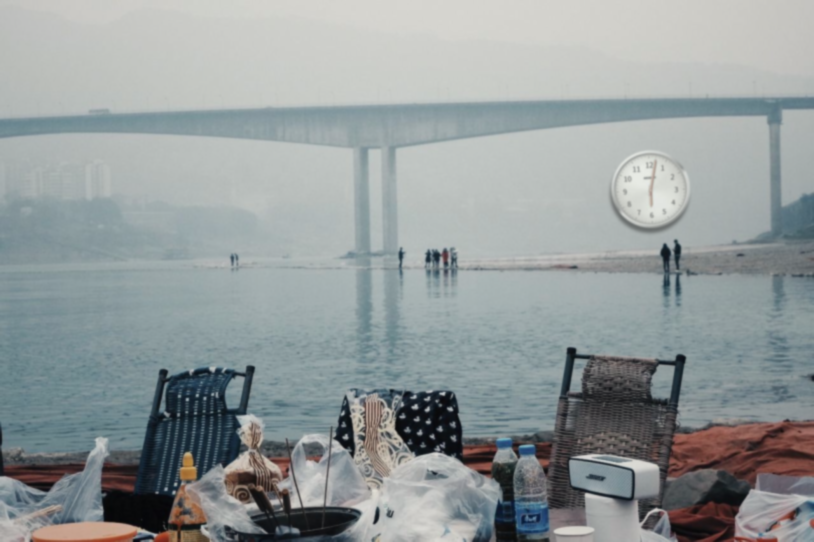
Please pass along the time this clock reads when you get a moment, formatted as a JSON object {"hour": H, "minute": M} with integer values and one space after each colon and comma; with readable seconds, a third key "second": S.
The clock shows {"hour": 6, "minute": 2}
